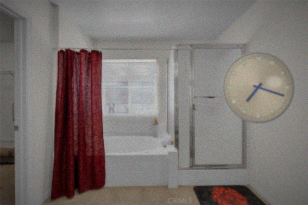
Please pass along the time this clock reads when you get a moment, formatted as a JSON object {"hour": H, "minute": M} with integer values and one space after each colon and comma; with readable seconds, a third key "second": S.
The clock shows {"hour": 7, "minute": 18}
